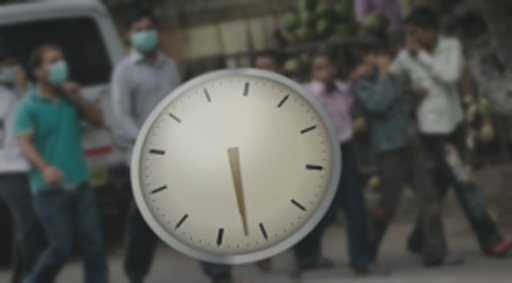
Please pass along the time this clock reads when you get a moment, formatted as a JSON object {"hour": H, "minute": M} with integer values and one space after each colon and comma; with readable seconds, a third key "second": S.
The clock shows {"hour": 5, "minute": 27}
